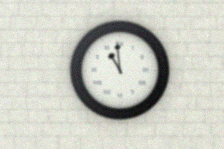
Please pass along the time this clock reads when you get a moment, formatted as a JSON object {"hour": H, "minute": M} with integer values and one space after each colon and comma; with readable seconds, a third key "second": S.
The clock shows {"hour": 10, "minute": 59}
